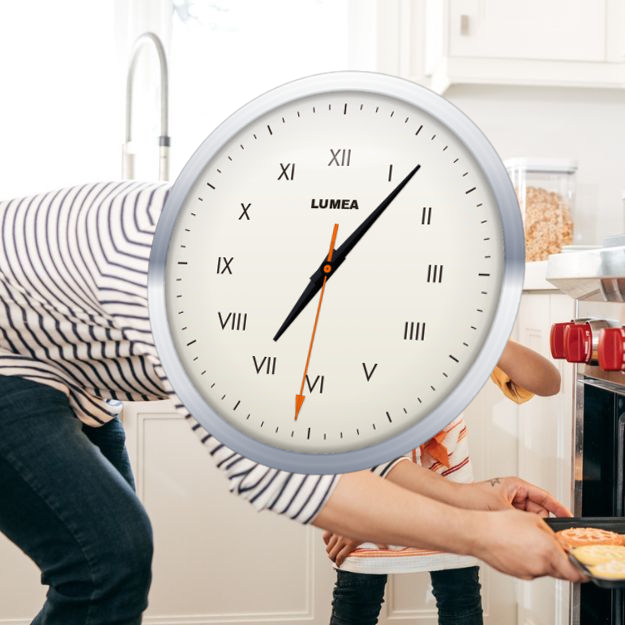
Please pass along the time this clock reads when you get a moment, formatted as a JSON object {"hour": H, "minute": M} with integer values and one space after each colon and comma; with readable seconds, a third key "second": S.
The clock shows {"hour": 7, "minute": 6, "second": 31}
